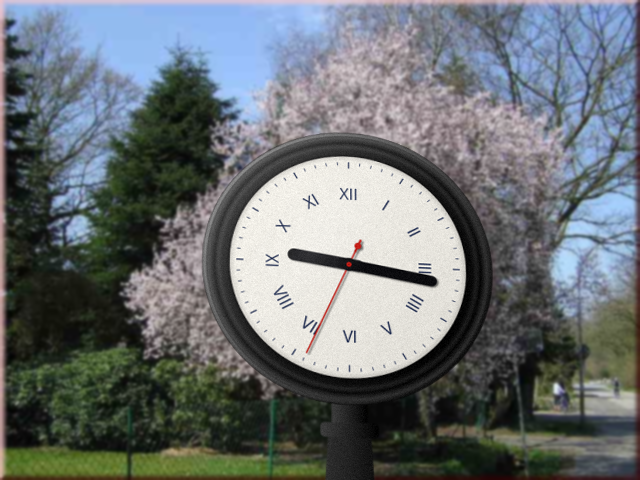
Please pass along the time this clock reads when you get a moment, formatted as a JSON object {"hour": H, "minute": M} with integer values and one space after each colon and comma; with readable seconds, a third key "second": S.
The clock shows {"hour": 9, "minute": 16, "second": 34}
